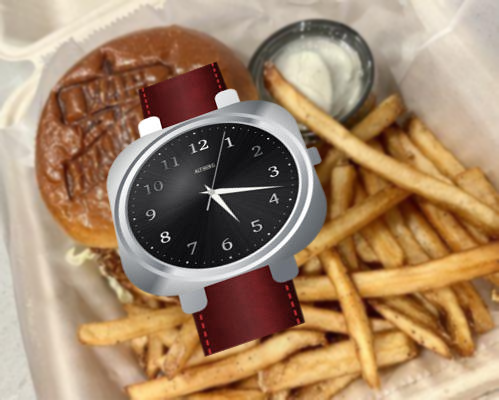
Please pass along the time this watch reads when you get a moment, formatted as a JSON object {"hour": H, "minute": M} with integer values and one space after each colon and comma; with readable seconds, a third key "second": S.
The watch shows {"hour": 5, "minute": 18, "second": 4}
